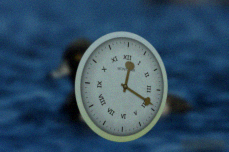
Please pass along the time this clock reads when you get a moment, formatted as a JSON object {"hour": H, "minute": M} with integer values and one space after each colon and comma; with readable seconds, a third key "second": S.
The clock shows {"hour": 12, "minute": 19}
